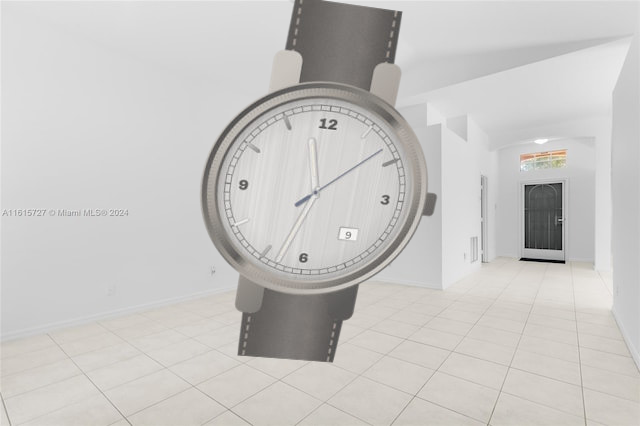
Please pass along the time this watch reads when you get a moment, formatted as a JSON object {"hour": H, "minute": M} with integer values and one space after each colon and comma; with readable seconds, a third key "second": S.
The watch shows {"hour": 11, "minute": 33, "second": 8}
